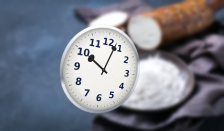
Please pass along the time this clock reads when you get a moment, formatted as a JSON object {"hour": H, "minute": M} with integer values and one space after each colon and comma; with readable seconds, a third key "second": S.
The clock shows {"hour": 10, "minute": 3}
